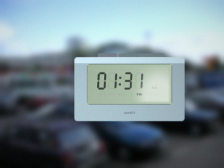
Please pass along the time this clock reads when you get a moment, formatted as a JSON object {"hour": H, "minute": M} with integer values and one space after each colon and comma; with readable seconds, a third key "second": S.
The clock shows {"hour": 1, "minute": 31}
